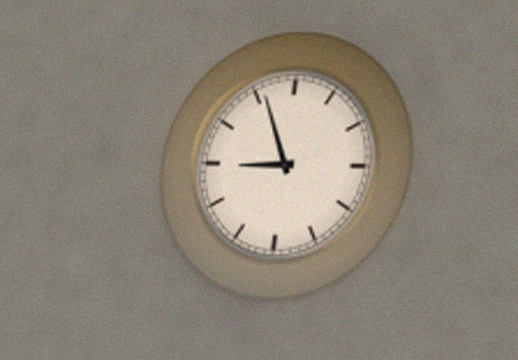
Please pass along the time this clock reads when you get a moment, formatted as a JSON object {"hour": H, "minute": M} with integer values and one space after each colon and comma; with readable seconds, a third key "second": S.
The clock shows {"hour": 8, "minute": 56}
